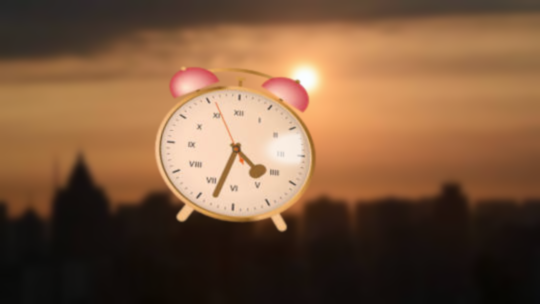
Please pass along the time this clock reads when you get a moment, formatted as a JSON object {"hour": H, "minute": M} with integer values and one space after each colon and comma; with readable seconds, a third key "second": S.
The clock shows {"hour": 4, "minute": 32, "second": 56}
